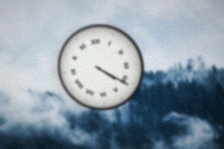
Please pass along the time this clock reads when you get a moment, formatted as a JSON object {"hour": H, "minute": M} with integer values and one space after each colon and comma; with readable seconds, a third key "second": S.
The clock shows {"hour": 4, "minute": 21}
